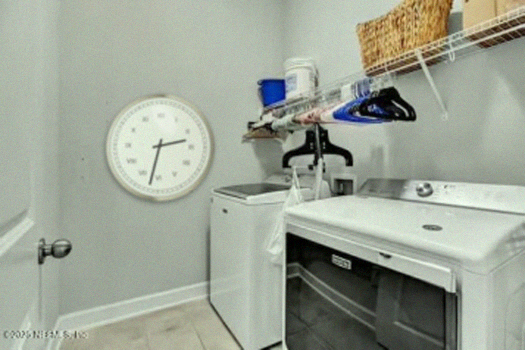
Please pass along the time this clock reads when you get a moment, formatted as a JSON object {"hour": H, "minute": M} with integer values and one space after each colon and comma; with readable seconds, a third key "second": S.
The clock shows {"hour": 2, "minute": 32}
